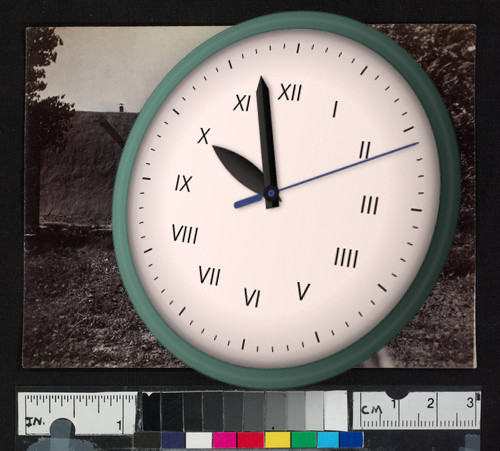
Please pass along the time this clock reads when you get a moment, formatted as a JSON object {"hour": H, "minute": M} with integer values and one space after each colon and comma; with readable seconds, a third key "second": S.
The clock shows {"hour": 9, "minute": 57, "second": 11}
